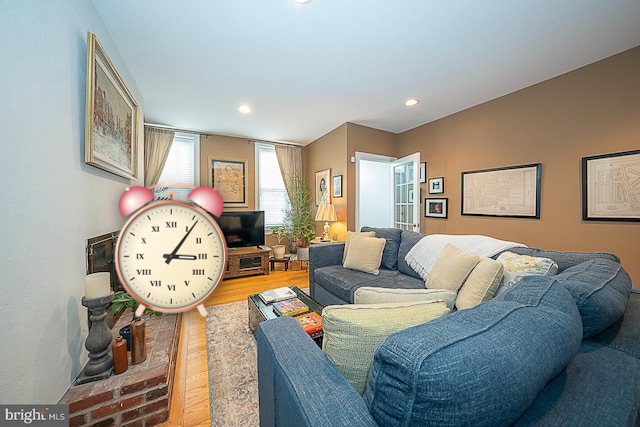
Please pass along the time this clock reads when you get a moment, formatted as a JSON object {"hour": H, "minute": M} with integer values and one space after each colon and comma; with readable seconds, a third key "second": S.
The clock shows {"hour": 3, "minute": 6}
